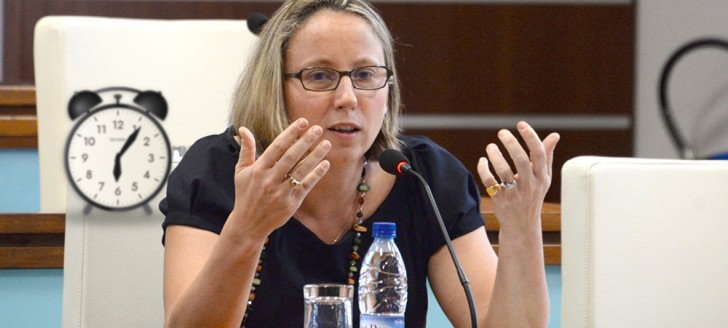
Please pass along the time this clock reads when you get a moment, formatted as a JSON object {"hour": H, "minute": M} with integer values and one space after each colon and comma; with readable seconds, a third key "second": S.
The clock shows {"hour": 6, "minute": 6}
